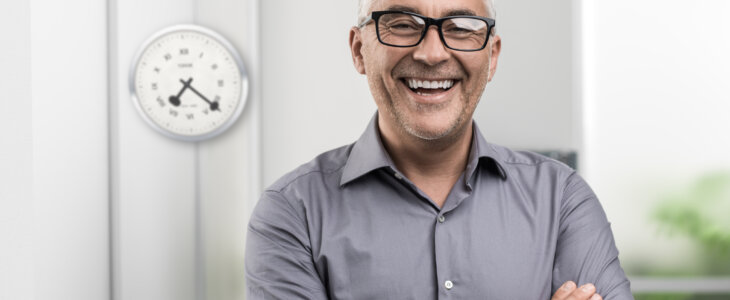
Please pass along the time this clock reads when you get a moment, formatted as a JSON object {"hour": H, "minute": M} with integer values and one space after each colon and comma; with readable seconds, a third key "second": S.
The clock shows {"hour": 7, "minute": 22}
